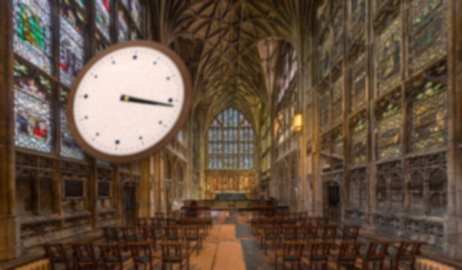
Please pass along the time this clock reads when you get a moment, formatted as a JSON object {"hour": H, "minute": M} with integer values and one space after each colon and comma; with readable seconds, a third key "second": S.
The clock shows {"hour": 3, "minute": 16}
